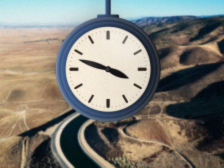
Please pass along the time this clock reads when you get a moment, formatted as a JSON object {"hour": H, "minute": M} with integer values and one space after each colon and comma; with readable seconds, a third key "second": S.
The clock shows {"hour": 3, "minute": 48}
